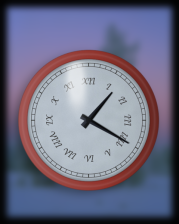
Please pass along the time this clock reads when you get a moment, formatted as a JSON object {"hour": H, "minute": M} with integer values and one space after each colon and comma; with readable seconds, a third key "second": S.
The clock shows {"hour": 1, "minute": 20}
